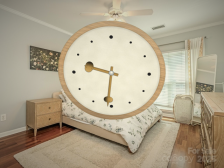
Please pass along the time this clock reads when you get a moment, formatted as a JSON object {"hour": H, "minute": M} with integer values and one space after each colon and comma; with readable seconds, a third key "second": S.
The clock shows {"hour": 9, "minute": 31}
